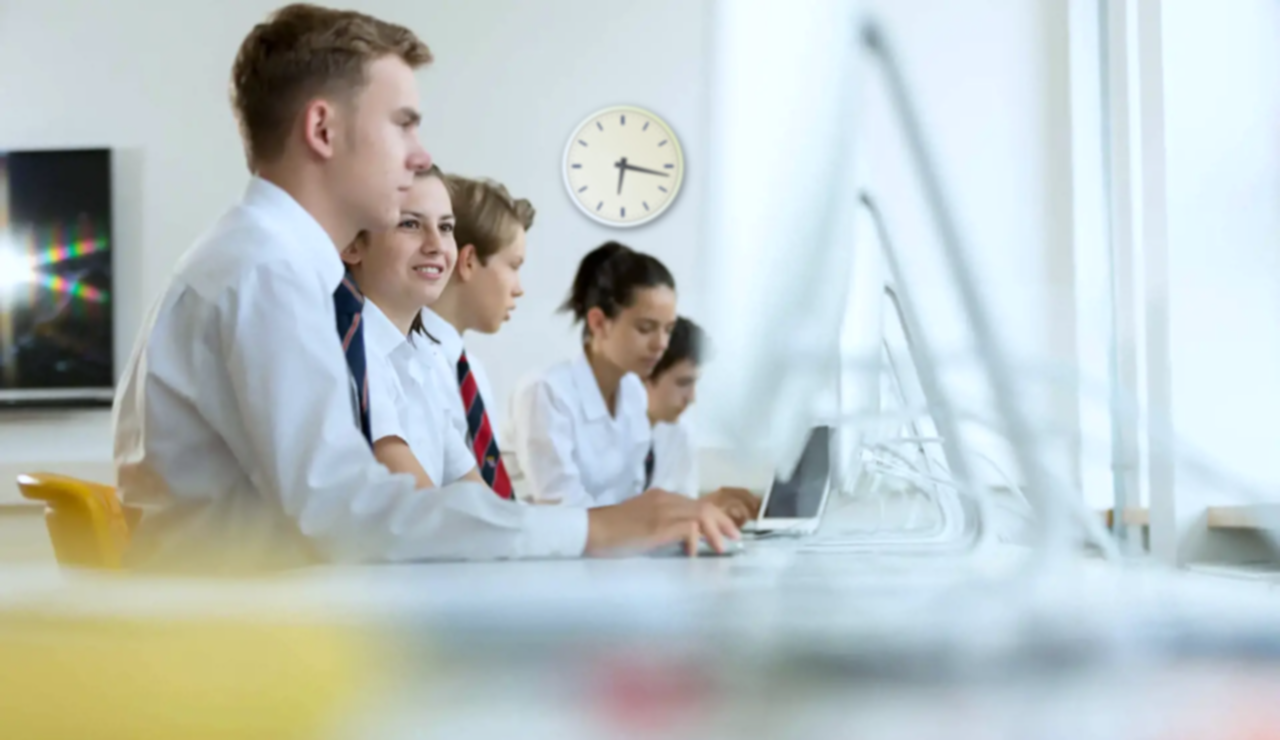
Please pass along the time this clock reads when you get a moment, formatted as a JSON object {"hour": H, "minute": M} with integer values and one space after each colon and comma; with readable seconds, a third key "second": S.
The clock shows {"hour": 6, "minute": 17}
